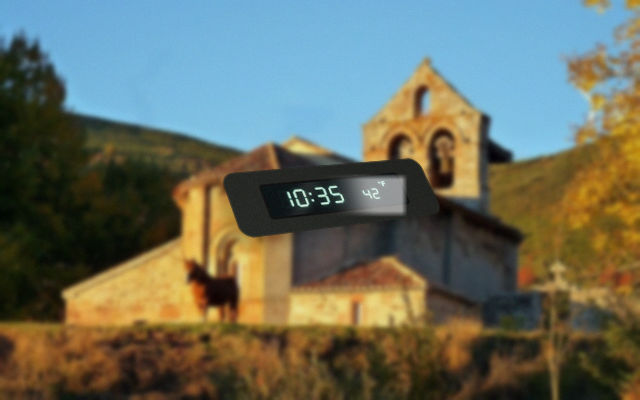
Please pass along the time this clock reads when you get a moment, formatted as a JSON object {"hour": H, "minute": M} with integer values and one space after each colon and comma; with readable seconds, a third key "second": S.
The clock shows {"hour": 10, "minute": 35}
